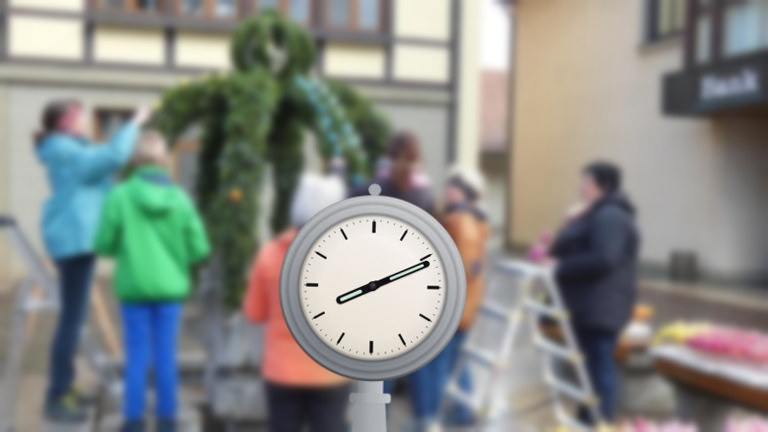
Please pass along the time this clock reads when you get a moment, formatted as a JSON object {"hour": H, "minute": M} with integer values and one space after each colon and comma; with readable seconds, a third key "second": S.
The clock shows {"hour": 8, "minute": 11}
